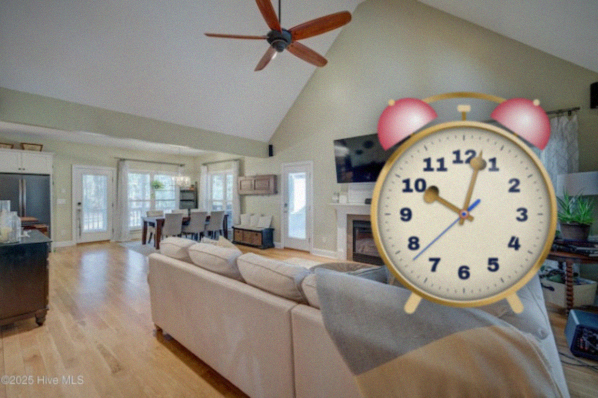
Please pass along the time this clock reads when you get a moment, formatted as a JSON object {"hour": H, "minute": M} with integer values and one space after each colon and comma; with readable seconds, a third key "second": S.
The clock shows {"hour": 10, "minute": 2, "second": 38}
